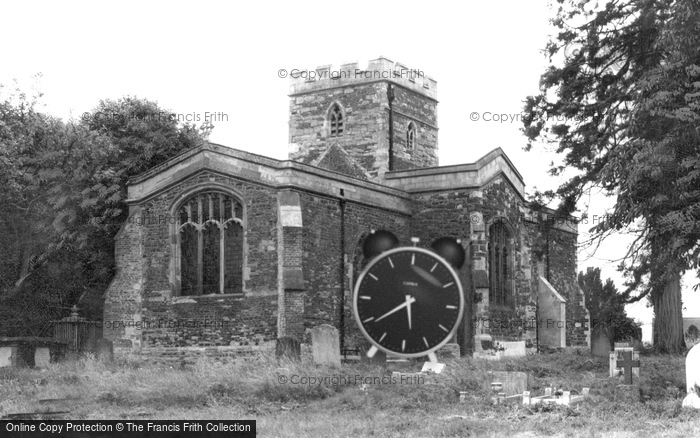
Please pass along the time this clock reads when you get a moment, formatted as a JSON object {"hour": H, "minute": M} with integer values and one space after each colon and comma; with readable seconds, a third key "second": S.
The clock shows {"hour": 5, "minute": 39}
